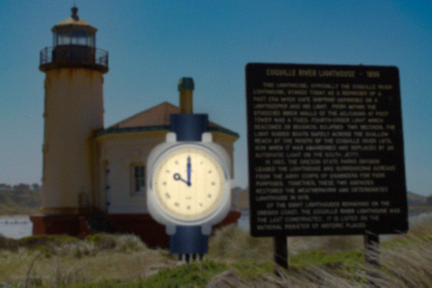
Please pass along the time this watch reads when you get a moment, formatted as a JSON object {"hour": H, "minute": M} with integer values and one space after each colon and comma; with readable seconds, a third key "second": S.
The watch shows {"hour": 10, "minute": 0}
